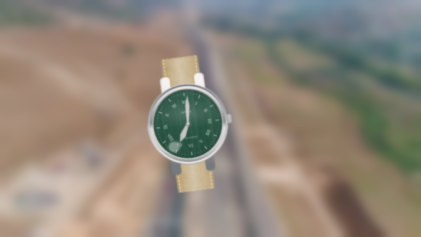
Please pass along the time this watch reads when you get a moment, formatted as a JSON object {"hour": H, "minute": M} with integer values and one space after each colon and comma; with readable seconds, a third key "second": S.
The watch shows {"hour": 7, "minute": 1}
